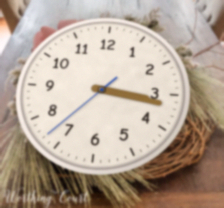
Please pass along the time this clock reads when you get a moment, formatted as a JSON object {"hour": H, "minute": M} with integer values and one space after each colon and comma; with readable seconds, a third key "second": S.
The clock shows {"hour": 3, "minute": 16, "second": 37}
